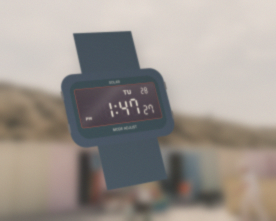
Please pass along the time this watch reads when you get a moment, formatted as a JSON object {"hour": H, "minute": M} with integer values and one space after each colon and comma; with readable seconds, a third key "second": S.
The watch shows {"hour": 1, "minute": 47}
